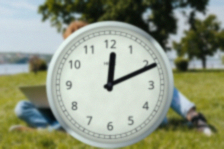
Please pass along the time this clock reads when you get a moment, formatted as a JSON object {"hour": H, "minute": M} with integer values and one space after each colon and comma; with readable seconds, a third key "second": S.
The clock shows {"hour": 12, "minute": 11}
